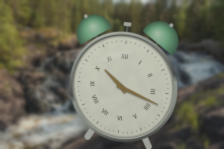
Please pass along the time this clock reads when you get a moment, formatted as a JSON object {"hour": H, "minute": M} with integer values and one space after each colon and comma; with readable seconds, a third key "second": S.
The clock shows {"hour": 10, "minute": 18}
